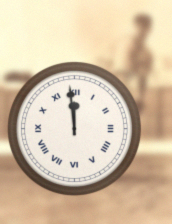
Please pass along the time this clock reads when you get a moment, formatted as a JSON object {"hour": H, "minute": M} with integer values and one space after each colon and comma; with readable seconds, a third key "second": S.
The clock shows {"hour": 11, "minute": 59}
